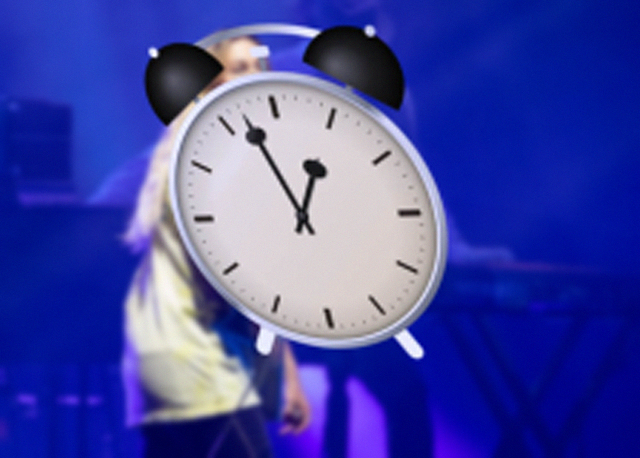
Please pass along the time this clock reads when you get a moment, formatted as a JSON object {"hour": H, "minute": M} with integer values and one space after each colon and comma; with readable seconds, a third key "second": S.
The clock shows {"hour": 12, "minute": 57}
